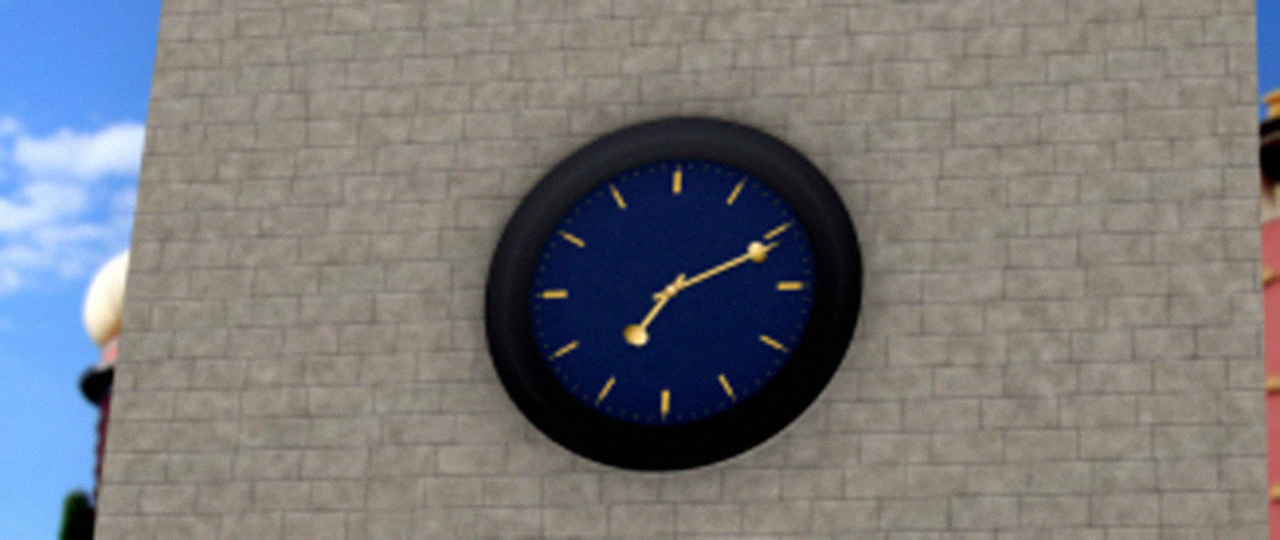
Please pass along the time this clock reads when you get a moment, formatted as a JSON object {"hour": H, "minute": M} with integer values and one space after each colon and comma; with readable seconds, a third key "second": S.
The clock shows {"hour": 7, "minute": 11}
